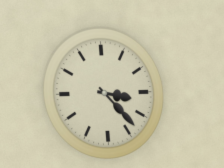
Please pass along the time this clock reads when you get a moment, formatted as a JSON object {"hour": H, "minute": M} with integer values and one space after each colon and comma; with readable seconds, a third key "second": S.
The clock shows {"hour": 3, "minute": 23}
